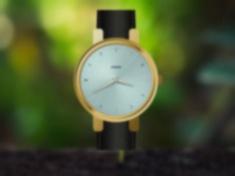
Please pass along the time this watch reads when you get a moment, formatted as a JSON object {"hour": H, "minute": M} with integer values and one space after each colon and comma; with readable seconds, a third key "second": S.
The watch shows {"hour": 3, "minute": 40}
